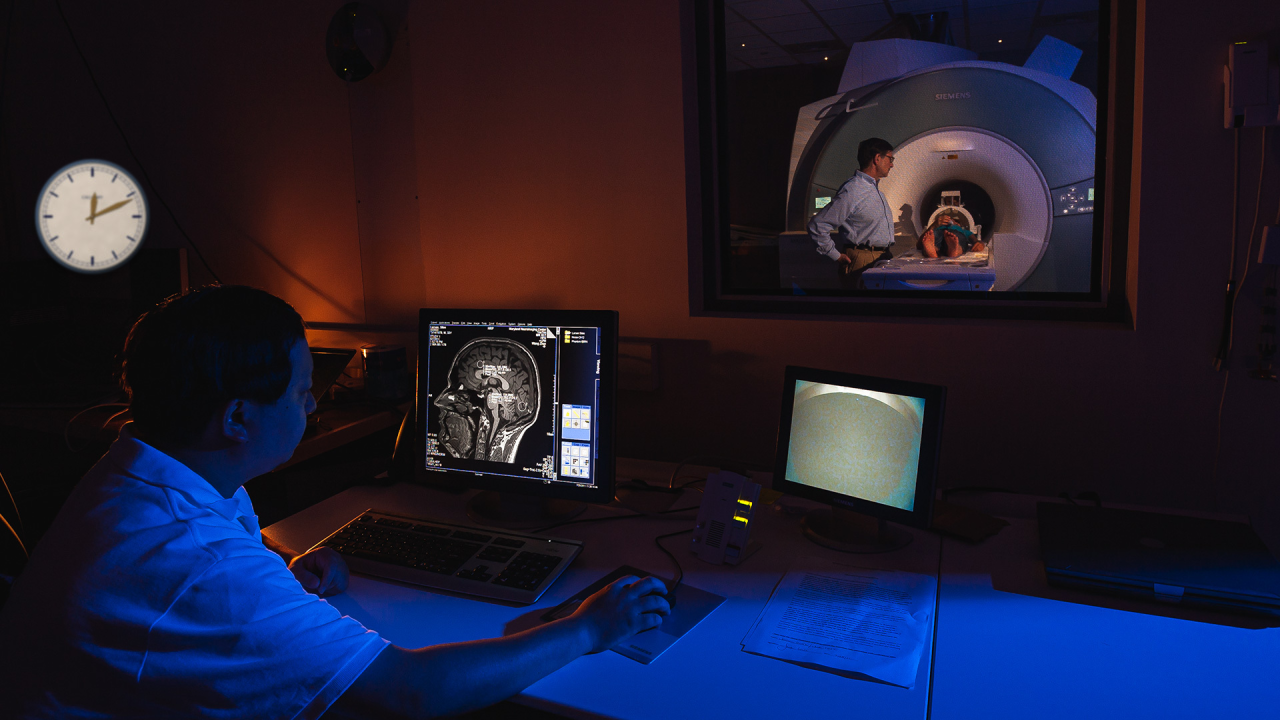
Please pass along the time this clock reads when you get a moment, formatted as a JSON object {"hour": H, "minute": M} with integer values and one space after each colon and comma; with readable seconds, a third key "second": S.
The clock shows {"hour": 12, "minute": 11}
